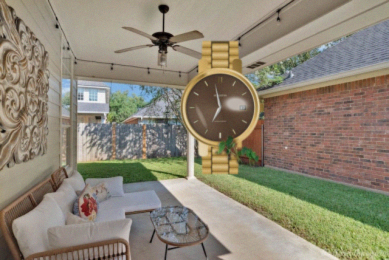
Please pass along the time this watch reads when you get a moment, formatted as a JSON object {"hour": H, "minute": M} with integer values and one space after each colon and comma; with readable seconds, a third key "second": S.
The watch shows {"hour": 6, "minute": 58}
